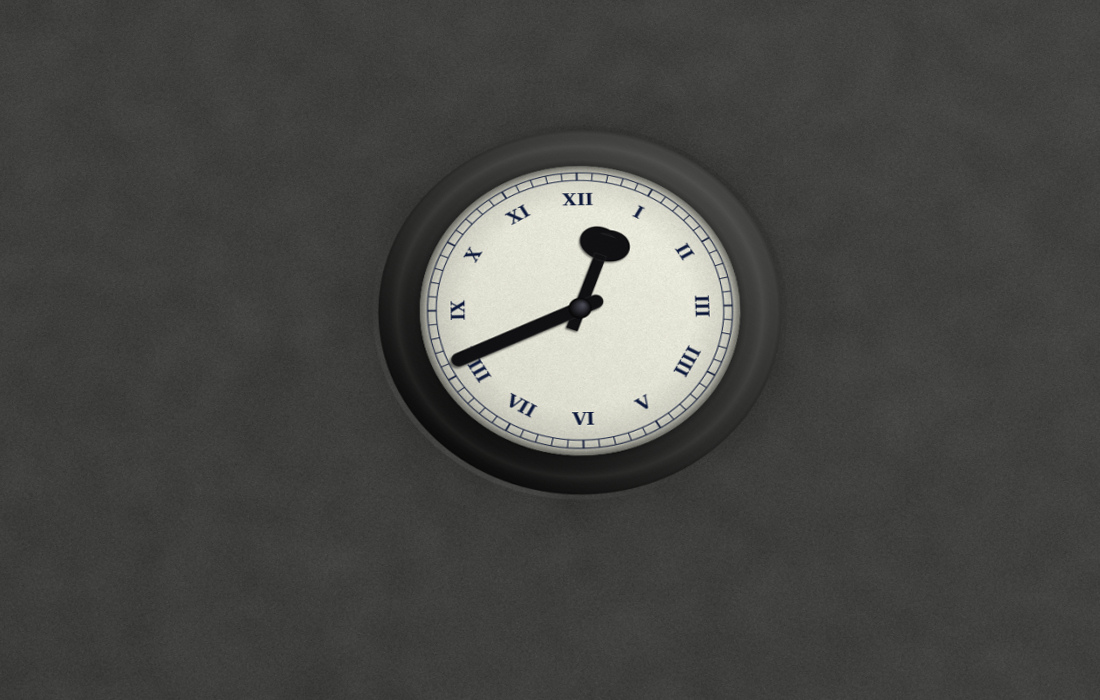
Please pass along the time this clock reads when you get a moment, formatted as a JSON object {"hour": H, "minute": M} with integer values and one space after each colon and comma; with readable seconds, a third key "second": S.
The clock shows {"hour": 12, "minute": 41}
